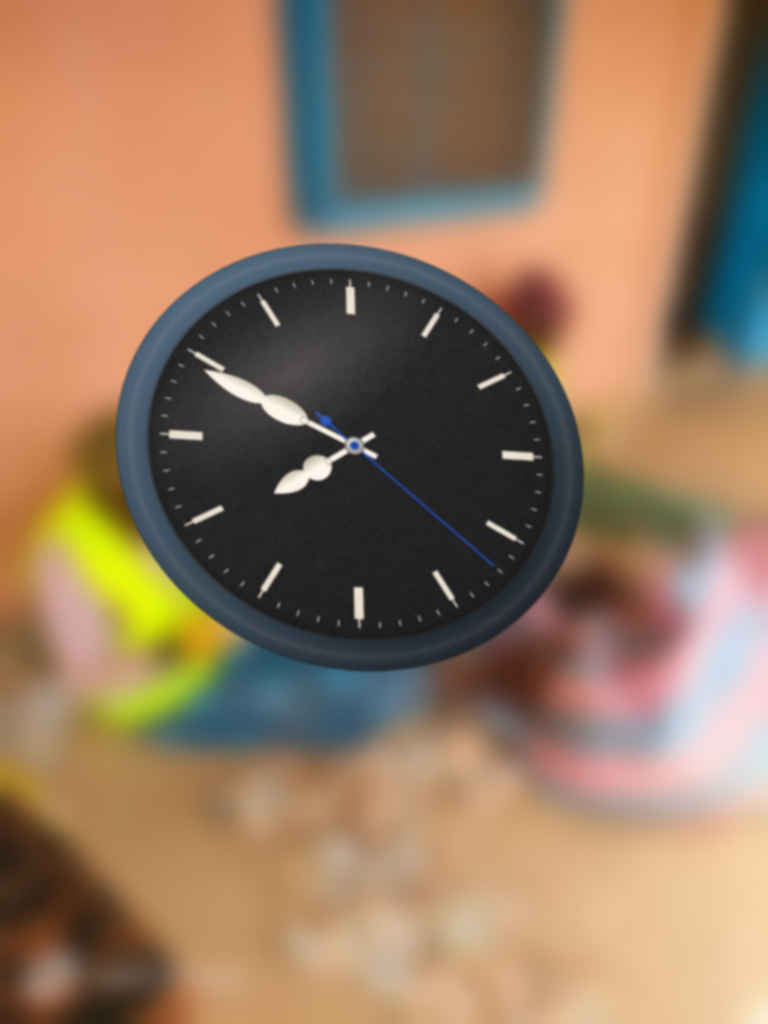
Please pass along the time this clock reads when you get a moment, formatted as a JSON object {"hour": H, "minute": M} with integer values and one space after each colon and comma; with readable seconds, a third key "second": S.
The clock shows {"hour": 7, "minute": 49, "second": 22}
